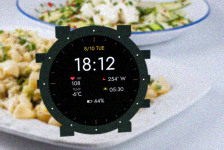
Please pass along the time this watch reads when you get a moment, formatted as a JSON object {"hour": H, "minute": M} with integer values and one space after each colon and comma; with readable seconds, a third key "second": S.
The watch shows {"hour": 18, "minute": 12}
